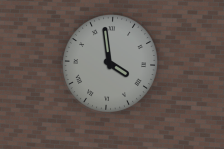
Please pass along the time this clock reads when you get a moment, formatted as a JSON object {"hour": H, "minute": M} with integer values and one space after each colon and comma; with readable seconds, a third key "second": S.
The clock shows {"hour": 3, "minute": 58}
